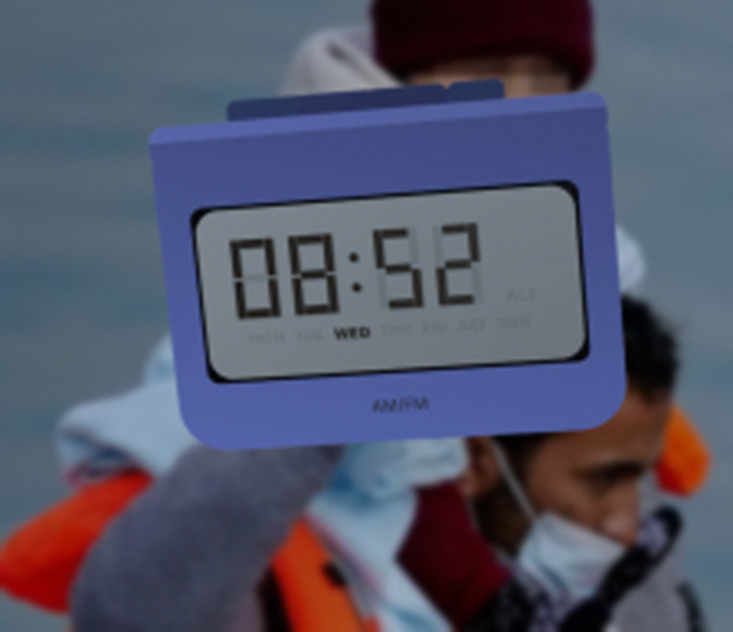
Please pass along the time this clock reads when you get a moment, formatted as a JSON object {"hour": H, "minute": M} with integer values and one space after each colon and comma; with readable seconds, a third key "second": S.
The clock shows {"hour": 8, "minute": 52}
